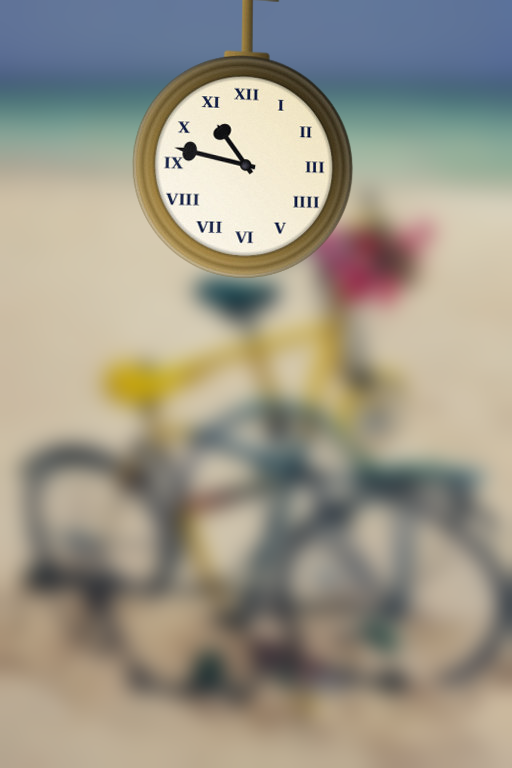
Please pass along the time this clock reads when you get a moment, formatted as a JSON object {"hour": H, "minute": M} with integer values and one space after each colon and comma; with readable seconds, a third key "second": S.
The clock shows {"hour": 10, "minute": 47}
